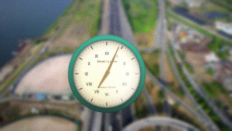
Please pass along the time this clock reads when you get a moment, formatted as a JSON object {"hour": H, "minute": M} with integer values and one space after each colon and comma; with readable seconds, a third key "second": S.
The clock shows {"hour": 7, "minute": 4}
